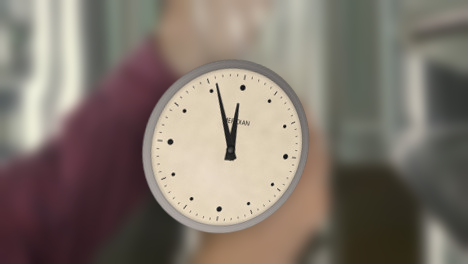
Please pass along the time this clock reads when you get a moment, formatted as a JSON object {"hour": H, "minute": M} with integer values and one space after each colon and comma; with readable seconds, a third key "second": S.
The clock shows {"hour": 11, "minute": 56}
